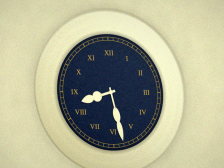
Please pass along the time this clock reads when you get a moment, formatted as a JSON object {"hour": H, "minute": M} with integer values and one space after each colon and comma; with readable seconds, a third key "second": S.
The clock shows {"hour": 8, "minute": 28}
